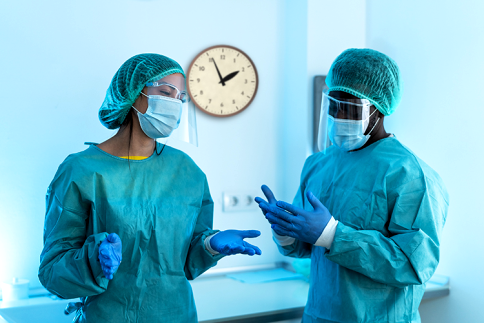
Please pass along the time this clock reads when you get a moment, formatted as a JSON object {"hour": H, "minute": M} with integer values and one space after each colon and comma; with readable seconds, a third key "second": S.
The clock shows {"hour": 1, "minute": 56}
